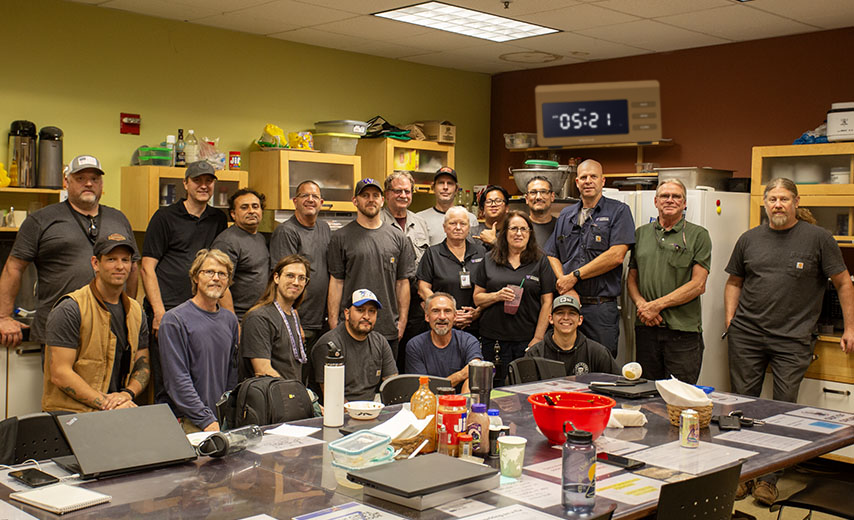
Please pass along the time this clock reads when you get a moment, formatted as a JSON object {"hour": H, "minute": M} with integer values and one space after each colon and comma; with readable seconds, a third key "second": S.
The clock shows {"hour": 5, "minute": 21}
